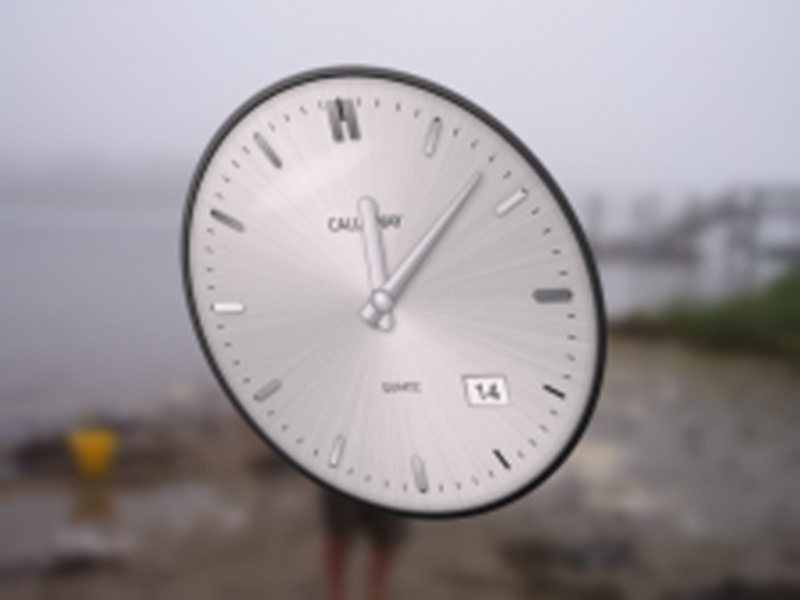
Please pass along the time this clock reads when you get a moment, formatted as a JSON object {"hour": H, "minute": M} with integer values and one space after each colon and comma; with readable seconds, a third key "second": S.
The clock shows {"hour": 12, "minute": 8}
